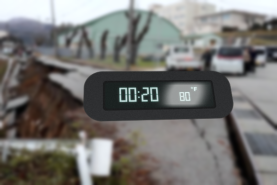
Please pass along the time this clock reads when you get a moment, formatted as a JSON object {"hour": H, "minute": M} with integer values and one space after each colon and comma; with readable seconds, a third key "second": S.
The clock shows {"hour": 0, "minute": 20}
